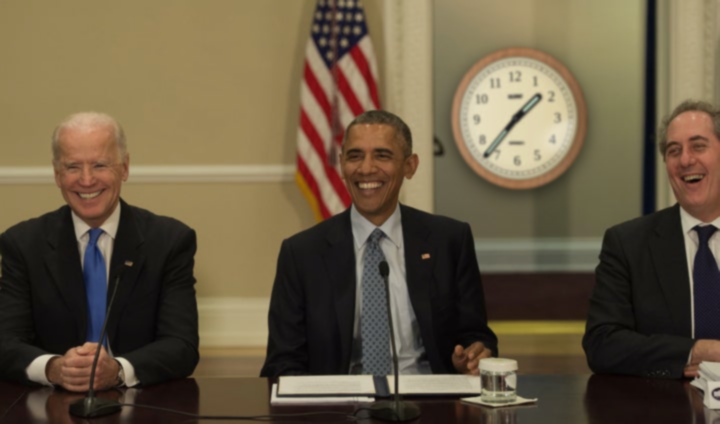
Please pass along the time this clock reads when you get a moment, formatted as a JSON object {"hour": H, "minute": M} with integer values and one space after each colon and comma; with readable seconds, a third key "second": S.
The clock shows {"hour": 1, "minute": 37}
